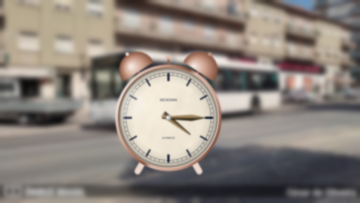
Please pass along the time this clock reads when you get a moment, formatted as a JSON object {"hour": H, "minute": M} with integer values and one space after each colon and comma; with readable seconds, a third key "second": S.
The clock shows {"hour": 4, "minute": 15}
